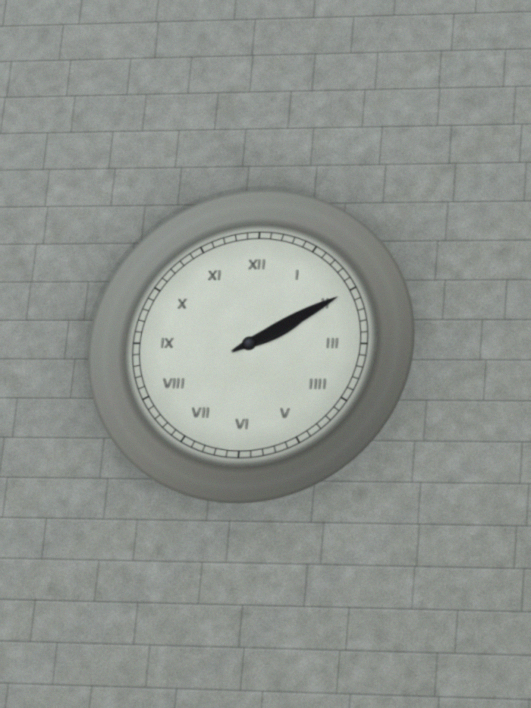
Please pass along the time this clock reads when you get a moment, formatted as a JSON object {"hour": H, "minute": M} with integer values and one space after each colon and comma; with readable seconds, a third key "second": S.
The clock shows {"hour": 2, "minute": 10}
